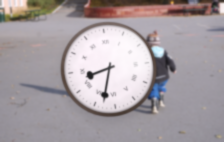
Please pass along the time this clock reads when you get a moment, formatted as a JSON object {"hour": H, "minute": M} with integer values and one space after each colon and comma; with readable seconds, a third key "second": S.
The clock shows {"hour": 8, "minute": 33}
